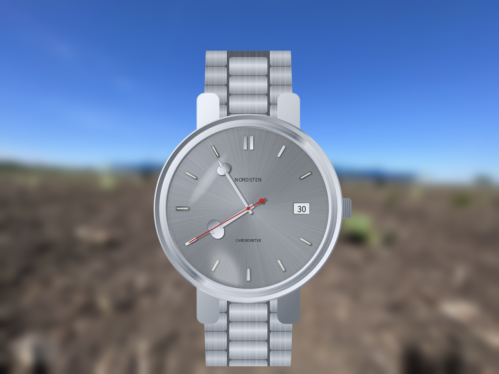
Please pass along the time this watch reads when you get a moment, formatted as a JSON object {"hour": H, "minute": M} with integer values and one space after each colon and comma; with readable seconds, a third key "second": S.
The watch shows {"hour": 7, "minute": 54, "second": 40}
